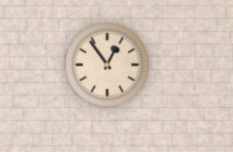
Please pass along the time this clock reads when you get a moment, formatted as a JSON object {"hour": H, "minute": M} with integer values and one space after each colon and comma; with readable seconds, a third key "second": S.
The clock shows {"hour": 12, "minute": 54}
